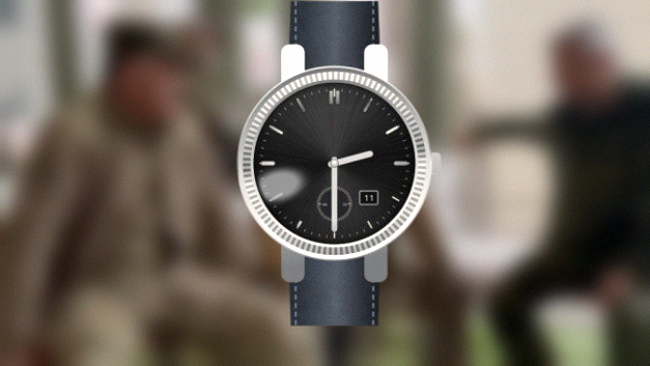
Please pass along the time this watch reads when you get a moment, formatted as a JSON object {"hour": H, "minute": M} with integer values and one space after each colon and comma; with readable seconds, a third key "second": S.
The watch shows {"hour": 2, "minute": 30}
